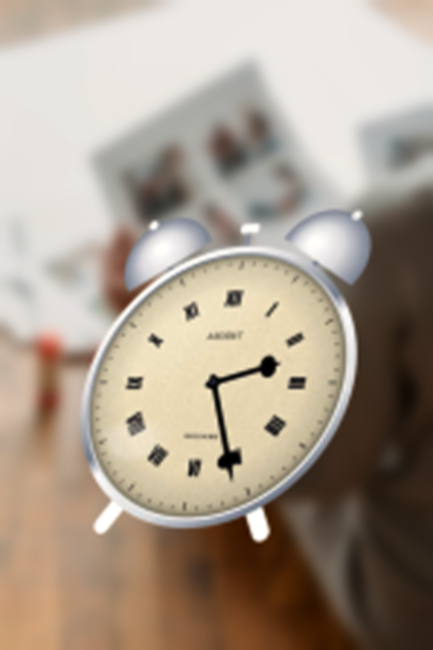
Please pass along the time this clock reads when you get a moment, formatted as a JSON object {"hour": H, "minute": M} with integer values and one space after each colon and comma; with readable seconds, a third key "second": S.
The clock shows {"hour": 2, "minute": 26}
